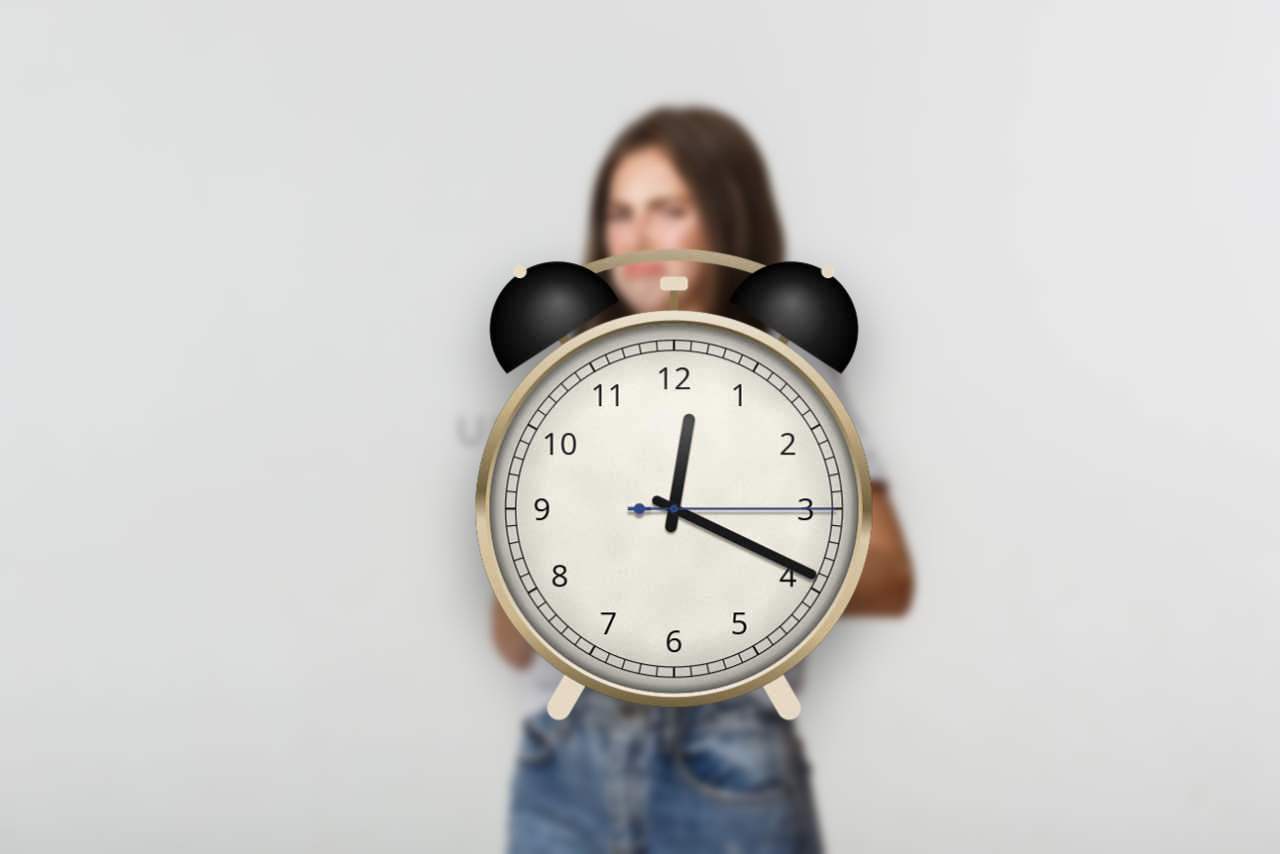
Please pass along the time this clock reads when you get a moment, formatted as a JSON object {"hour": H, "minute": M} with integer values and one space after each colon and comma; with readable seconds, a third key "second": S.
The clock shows {"hour": 12, "minute": 19, "second": 15}
